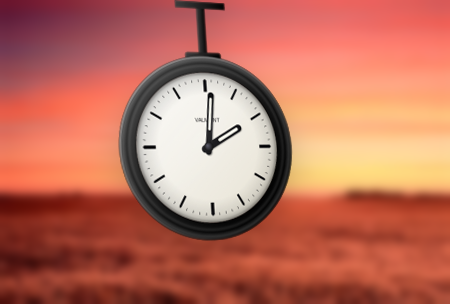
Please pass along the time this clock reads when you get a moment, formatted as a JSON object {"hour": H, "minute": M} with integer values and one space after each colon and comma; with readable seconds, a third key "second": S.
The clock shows {"hour": 2, "minute": 1}
